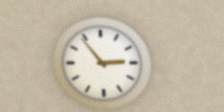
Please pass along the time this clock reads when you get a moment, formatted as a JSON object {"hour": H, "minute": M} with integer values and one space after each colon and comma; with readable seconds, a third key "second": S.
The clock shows {"hour": 2, "minute": 54}
